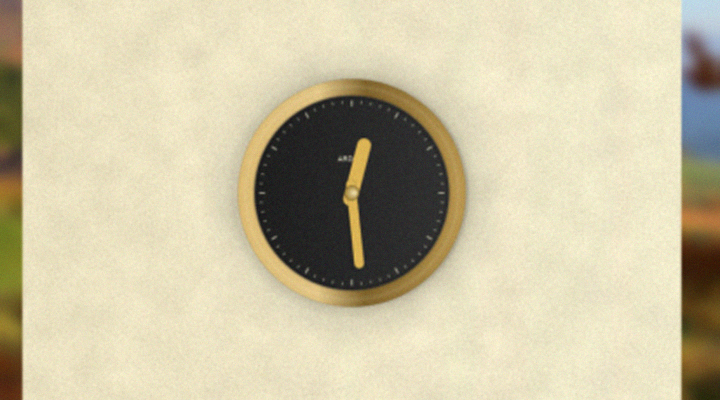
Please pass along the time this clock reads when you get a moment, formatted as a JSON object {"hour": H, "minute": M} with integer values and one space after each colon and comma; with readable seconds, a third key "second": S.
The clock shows {"hour": 12, "minute": 29}
